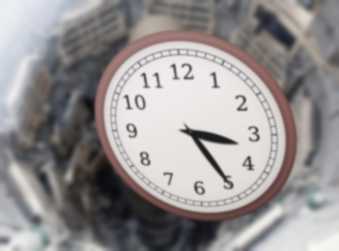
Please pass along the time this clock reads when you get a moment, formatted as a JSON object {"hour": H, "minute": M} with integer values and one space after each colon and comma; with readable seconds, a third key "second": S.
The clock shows {"hour": 3, "minute": 25}
